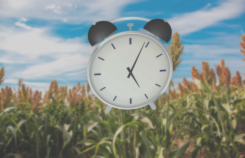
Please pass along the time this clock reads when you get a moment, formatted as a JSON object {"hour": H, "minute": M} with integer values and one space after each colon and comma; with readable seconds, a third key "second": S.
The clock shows {"hour": 5, "minute": 4}
